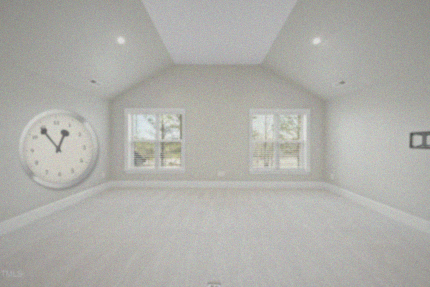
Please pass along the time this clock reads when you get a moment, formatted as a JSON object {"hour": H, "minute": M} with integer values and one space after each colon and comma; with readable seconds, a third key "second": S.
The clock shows {"hour": 12, "minute": 54}
